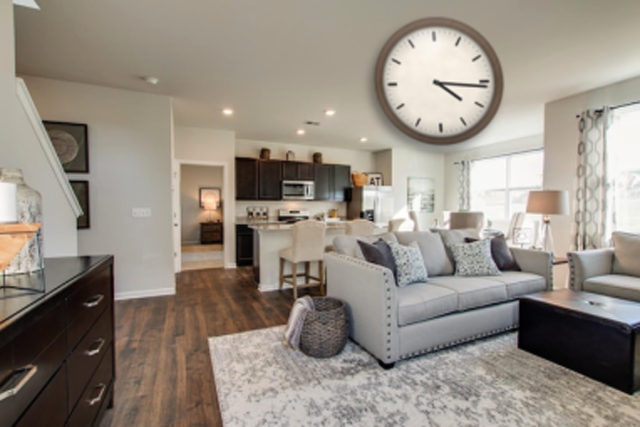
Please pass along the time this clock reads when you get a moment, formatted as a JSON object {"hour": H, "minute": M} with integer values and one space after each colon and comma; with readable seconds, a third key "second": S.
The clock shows {"hour": 4, "minute": 16}
